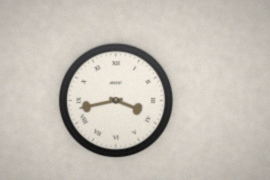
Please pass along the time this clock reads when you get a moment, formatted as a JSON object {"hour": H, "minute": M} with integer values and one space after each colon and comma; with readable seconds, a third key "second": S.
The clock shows {"hour": 3, "minute": 43}
